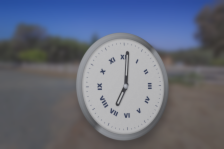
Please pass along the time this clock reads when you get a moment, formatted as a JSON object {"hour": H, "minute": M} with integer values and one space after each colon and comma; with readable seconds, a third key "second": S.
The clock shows {"hour": 7, "minute": 1}
